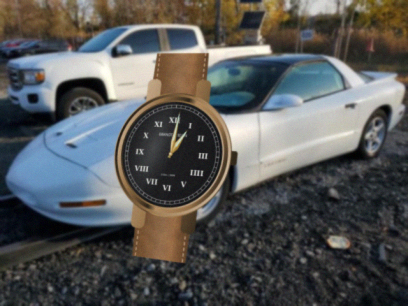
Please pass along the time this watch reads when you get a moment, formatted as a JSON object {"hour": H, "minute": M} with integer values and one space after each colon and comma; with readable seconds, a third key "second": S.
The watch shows {"hour": 1, "minute": 1}
